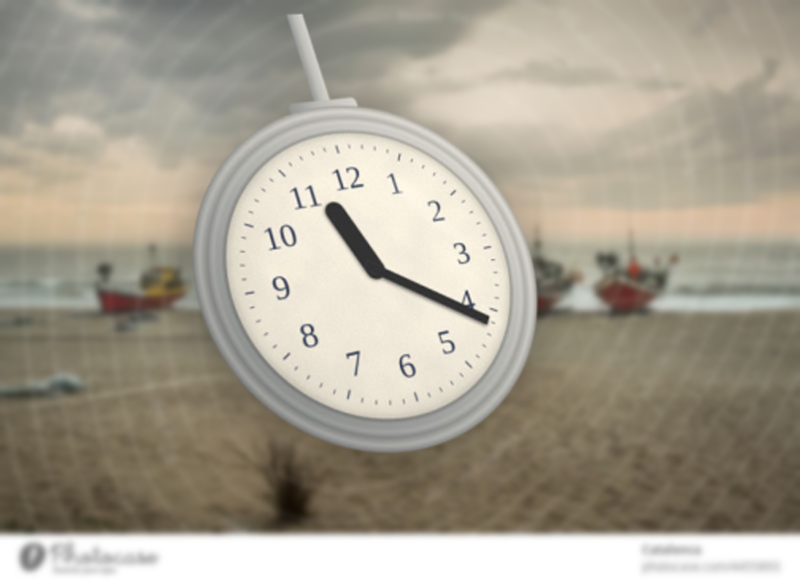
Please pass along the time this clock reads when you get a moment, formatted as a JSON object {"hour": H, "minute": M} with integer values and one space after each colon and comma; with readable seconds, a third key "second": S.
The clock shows {"hour": 11, "minute": 21}
